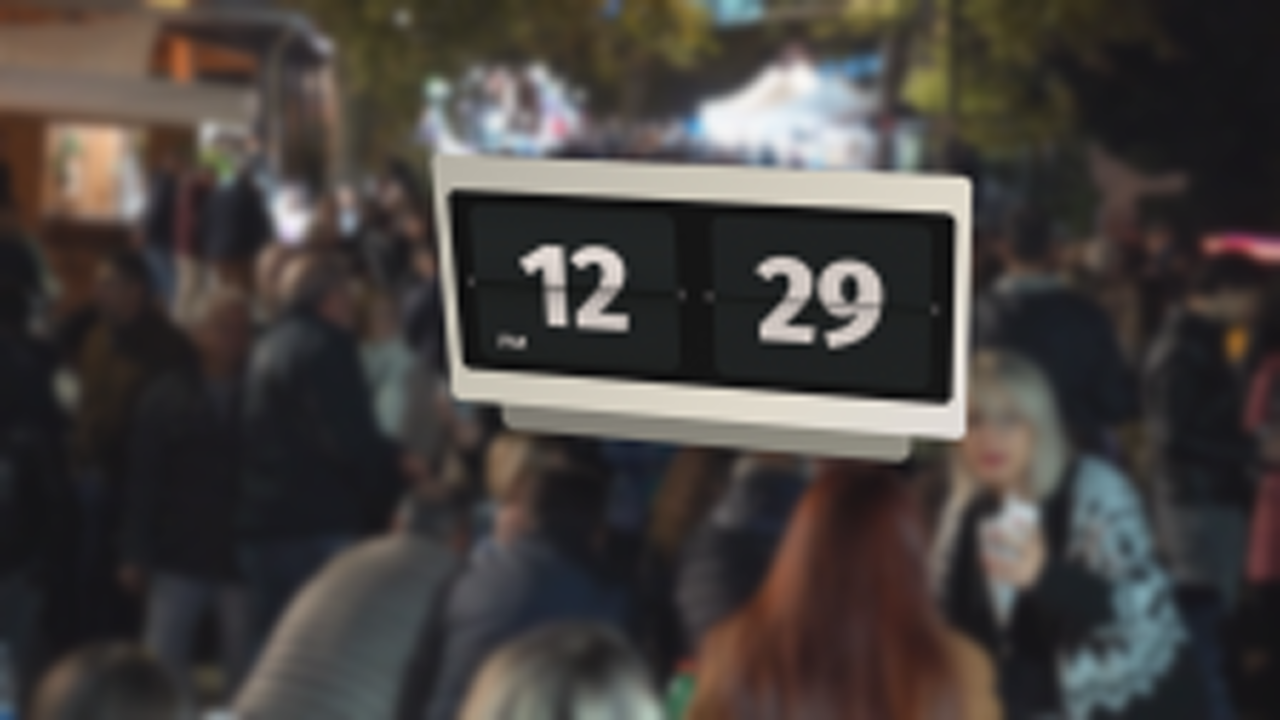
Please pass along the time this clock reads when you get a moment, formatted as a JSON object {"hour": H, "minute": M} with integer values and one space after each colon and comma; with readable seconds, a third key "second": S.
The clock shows {"hour": 12, "minute": 29}
